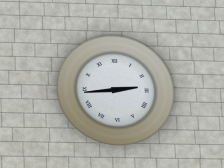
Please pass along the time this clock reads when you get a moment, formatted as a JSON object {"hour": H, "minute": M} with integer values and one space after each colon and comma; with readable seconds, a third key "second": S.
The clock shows {"hour": 2, "minute": 44}
